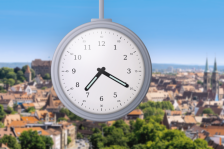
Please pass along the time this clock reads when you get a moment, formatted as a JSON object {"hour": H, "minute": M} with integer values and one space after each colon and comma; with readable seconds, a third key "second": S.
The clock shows {"hour": 7, "minute": 20}
